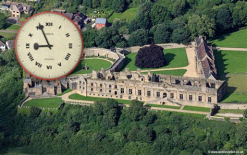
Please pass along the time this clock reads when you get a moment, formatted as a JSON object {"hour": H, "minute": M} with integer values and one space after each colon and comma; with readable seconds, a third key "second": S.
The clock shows {"hour": 8, "minute": 56}
